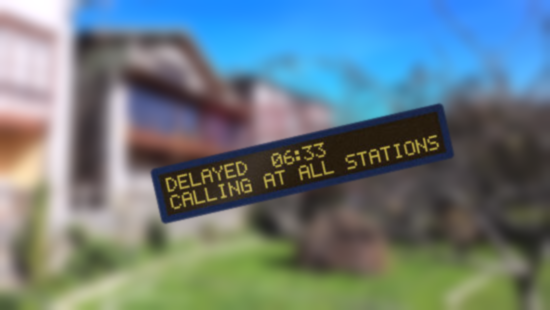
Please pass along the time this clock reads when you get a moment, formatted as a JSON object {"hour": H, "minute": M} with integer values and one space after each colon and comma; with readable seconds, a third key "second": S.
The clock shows {"hour": 6, "minute": 33}
